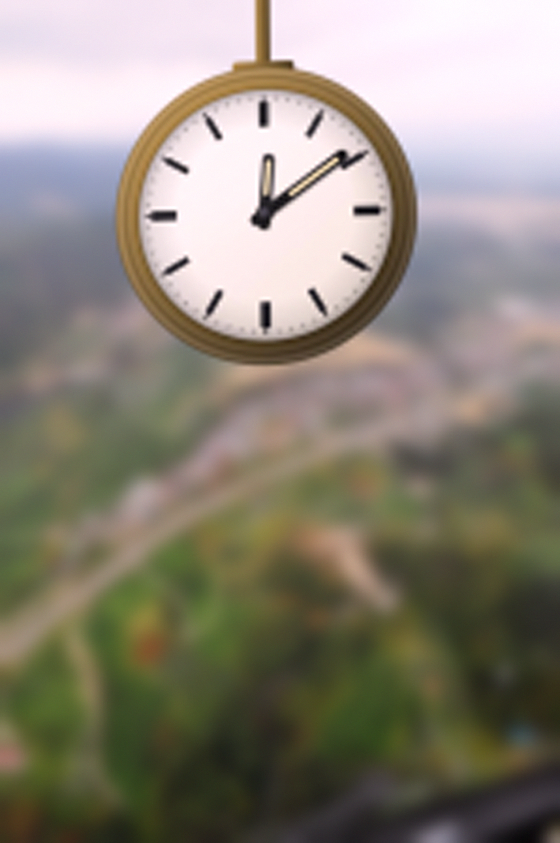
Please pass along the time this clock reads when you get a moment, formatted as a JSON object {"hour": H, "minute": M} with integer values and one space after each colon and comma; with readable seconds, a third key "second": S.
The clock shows {"hour": 12, "minute": 9}
